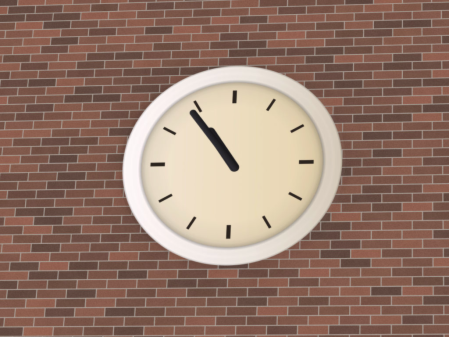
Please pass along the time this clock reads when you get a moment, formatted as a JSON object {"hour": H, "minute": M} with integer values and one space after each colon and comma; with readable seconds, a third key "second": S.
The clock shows {"hour": 10, "minute": 54}
